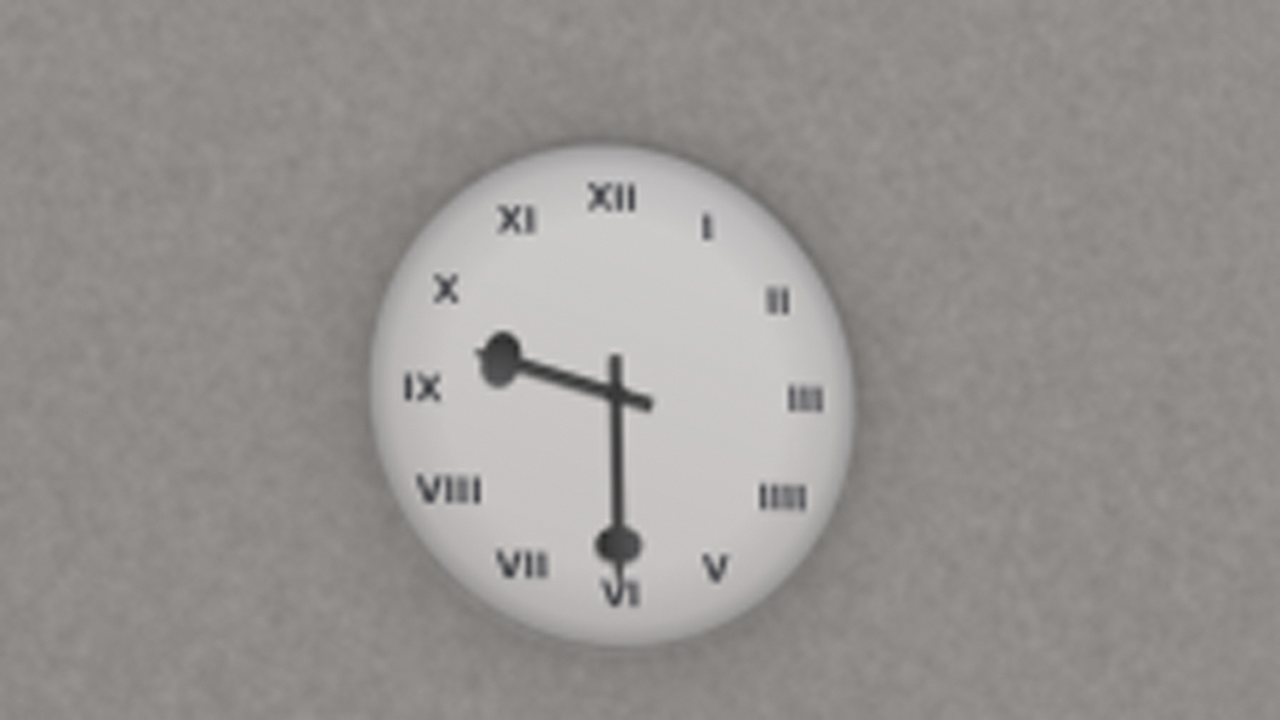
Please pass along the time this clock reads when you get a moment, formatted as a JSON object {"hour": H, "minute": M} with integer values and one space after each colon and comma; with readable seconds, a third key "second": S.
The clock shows {"hour": 9, "minute": 30}
